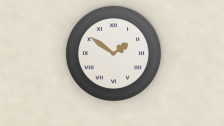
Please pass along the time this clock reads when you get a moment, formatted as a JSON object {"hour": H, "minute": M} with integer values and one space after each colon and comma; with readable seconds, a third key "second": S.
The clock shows {"hour": 1, "minute": 51}
